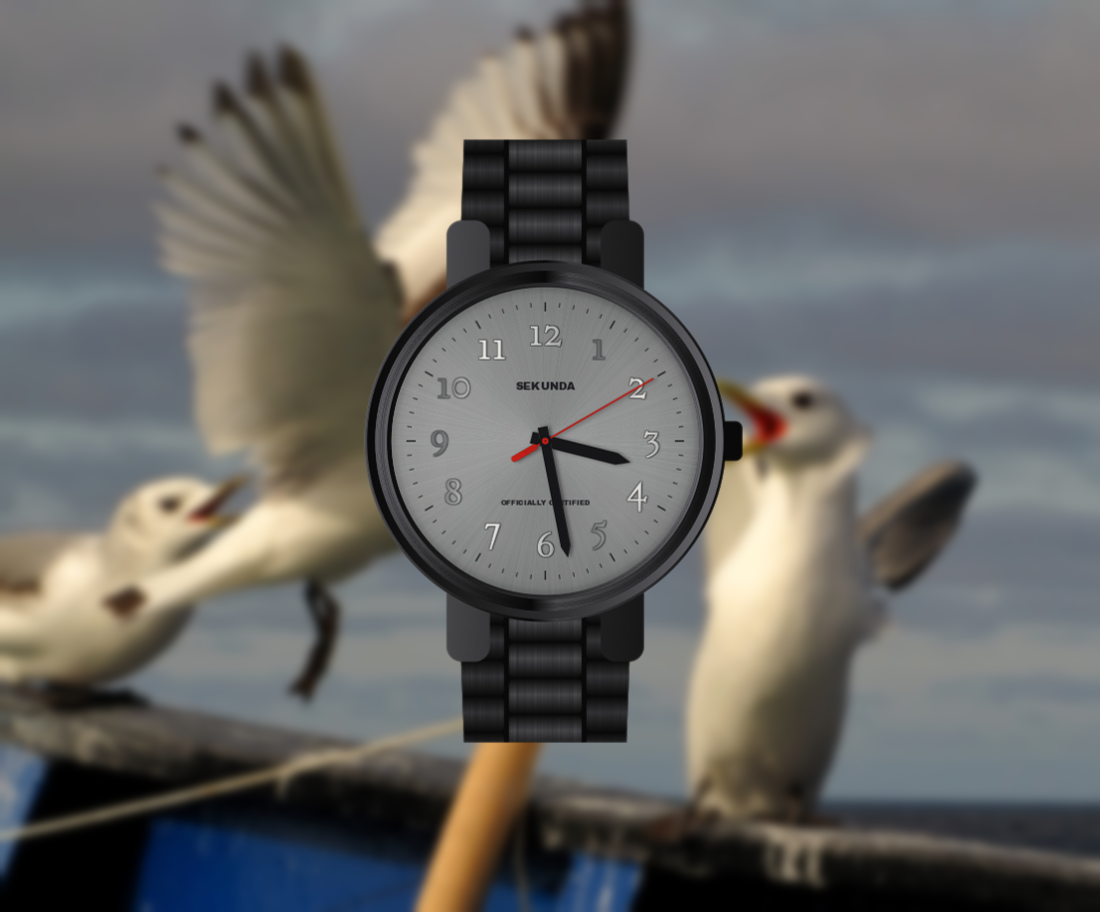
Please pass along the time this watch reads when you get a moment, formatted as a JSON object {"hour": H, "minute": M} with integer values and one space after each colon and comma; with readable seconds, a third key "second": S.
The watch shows {"hour": 3, "minute": 28, "second": 10}
